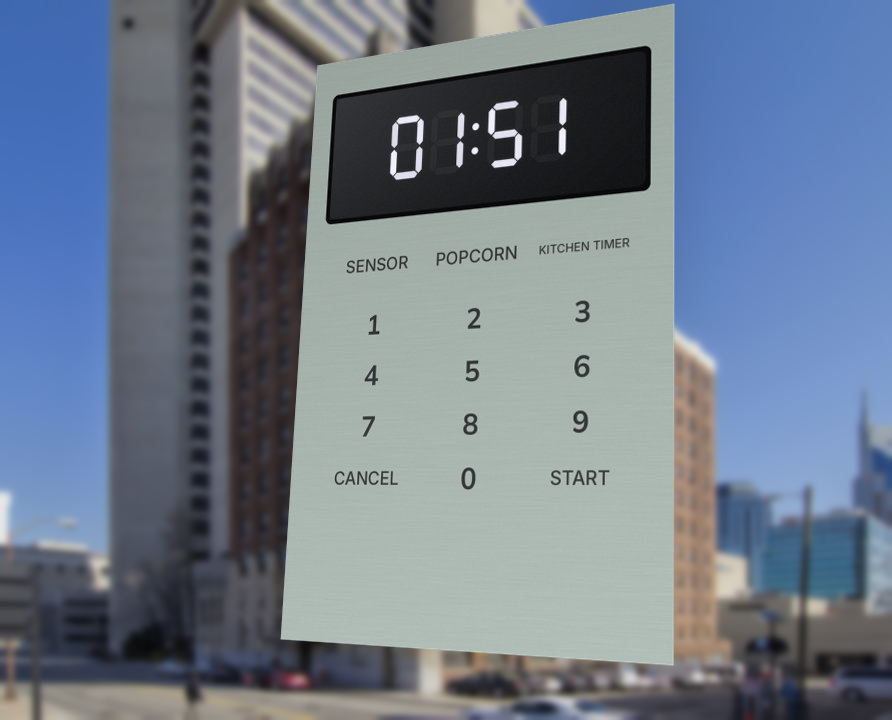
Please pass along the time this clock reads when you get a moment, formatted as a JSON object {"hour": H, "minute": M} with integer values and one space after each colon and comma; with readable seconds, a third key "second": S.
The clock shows {"hour": 1, "minute": 51}
